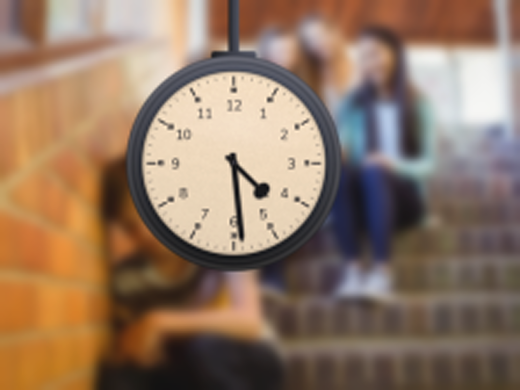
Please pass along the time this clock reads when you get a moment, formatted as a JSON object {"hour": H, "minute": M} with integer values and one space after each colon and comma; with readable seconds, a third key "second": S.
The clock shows {"hour": 4, "minute": 29}
